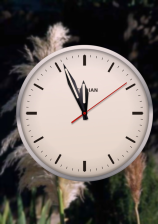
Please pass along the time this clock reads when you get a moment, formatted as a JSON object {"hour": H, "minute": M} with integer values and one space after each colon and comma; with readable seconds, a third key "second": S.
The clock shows {"hour": 11, "minute": 56, "second": 9}
